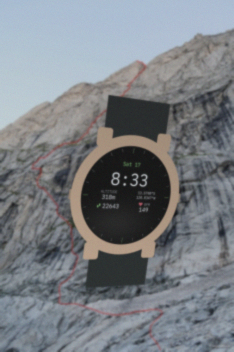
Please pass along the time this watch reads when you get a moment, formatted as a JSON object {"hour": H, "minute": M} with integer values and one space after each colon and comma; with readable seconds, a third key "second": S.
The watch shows {"hour": 8, "minute": 33}
